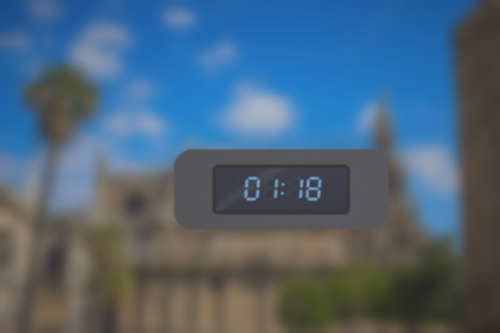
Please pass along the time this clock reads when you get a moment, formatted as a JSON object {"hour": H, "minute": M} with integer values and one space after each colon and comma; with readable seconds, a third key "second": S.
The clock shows {"hour": 1, "minute": 18}
